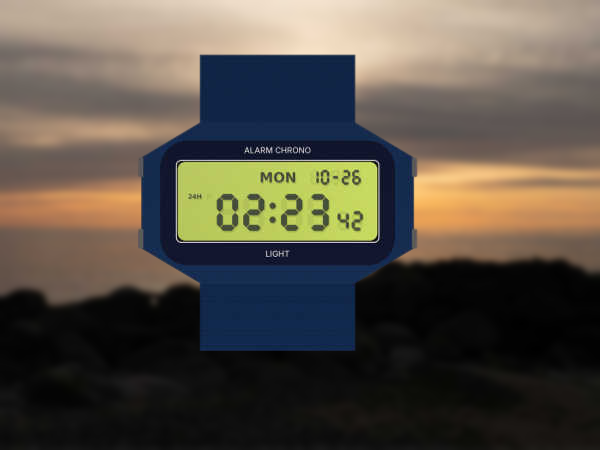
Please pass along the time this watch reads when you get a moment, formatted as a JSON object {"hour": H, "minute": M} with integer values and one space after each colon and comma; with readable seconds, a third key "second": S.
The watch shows {"hour": 2, "minute": 23, "second": 42}
